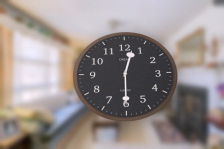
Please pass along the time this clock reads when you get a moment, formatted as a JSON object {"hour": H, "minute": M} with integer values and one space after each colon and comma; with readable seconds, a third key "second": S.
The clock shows {"hour": 12, "minute": 30}
